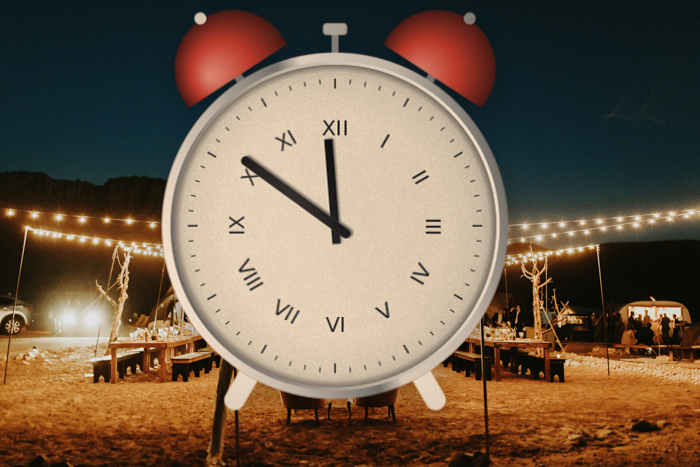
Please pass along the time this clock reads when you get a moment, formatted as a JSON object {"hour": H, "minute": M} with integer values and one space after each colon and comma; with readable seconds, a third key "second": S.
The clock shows {"hour": 11, "minute": 51}
